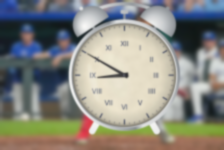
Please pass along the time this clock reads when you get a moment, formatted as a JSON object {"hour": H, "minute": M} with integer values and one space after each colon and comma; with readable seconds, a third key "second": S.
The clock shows {"hour": 8, "minute": 50}
